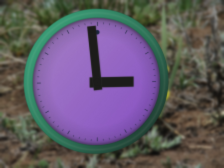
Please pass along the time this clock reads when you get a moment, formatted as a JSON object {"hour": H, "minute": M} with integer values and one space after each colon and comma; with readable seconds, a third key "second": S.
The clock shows {"hour": 2, "minute": 59}
